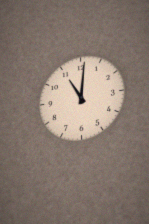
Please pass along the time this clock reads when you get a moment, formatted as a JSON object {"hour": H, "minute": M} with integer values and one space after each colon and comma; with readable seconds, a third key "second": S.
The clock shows {"hour": 11, "minute": 1}
